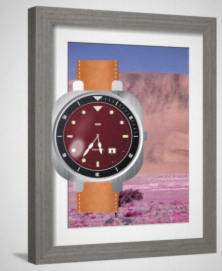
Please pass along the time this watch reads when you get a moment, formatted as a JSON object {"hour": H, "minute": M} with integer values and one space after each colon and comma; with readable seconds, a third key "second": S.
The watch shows {"hour": 5, "minute": 36}
